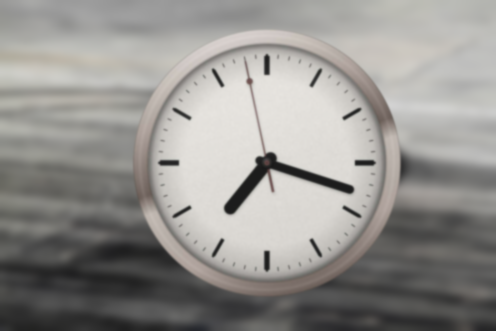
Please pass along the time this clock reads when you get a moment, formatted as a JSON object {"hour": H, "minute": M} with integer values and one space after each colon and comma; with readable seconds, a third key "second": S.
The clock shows {"hour": 7, "minute": 17, "second": 58}
